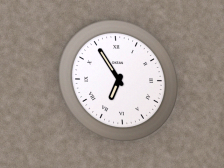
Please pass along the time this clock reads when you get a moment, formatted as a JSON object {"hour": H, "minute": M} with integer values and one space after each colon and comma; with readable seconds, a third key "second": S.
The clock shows {"hour": 6, "minute": 55}
